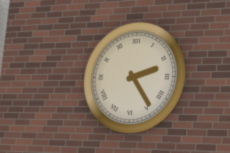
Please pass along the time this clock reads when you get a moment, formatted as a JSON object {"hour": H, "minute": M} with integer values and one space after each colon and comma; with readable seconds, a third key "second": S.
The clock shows {"hour": 2, "minute": 24}
